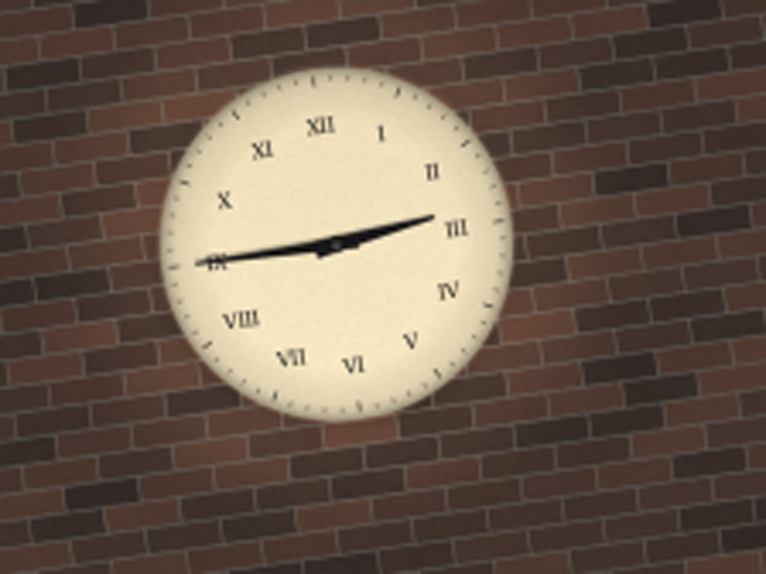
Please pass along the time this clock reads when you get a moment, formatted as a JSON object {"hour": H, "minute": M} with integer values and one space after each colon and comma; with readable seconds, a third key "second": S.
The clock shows {"hour": 2, "minute": 45}
